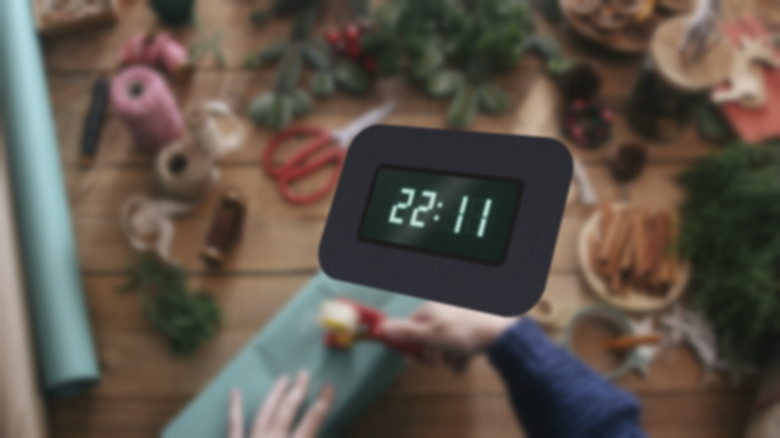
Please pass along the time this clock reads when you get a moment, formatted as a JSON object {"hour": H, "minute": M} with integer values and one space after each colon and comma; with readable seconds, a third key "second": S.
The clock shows {"hour": 22, "minute": 11}
